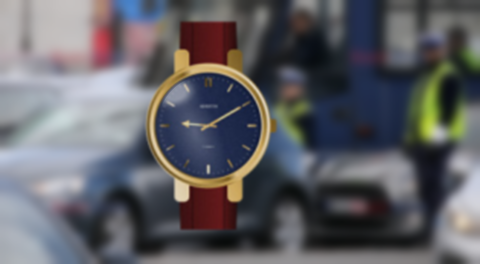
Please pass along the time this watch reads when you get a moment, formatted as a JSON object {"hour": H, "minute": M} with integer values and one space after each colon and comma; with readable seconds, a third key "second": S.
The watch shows {"hour": 9, "minute": 10}
